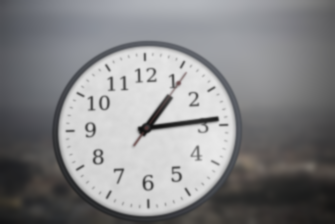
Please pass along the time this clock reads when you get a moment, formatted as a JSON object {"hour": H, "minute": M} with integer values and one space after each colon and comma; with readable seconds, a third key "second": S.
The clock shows {"hour": 1, "minute": 14, "second": 6}
